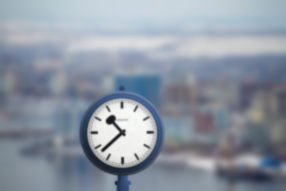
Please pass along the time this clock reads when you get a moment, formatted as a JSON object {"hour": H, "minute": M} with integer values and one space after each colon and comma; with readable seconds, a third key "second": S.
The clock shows {"hour": 10, "minute": 38}
